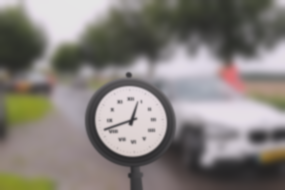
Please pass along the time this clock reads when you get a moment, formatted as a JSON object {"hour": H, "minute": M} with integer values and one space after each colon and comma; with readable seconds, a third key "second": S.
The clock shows {"hour": 12, "minute": 42}
